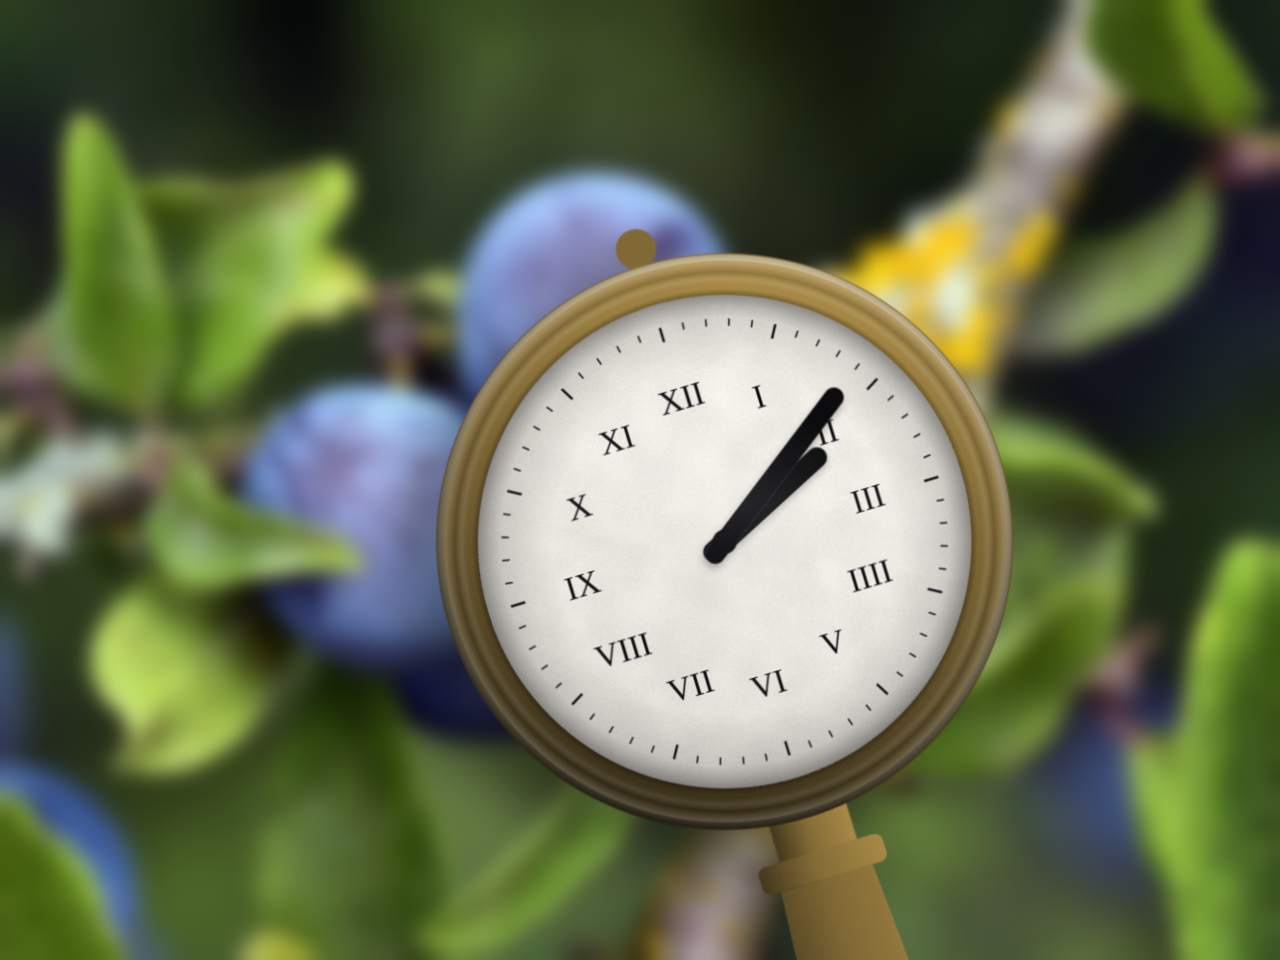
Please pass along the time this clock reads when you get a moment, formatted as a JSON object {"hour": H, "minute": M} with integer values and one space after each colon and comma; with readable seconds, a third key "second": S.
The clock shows {"hour": 2, "minute": 9}
